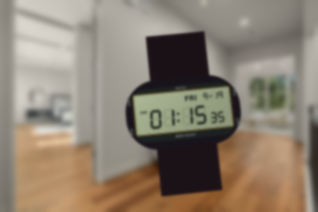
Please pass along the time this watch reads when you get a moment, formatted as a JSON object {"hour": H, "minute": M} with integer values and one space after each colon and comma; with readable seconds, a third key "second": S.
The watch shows {"hour": 1, "minute": 15}
